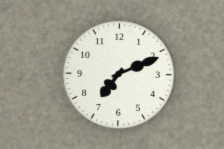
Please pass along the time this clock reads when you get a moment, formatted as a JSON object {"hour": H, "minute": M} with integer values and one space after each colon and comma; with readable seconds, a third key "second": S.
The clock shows {"hour": 7, "minute": 11}
